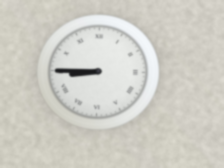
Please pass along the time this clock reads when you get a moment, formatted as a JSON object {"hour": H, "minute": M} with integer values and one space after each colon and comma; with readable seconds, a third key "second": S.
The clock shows {"hour": 8, "minute": 45}
